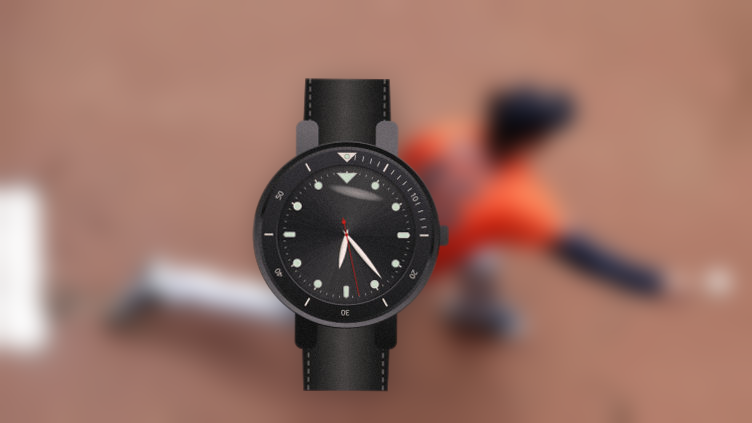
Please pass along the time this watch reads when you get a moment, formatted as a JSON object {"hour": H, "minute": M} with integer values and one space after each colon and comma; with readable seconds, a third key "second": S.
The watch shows {"hour": 6, "minute": 23, "second": 28}
